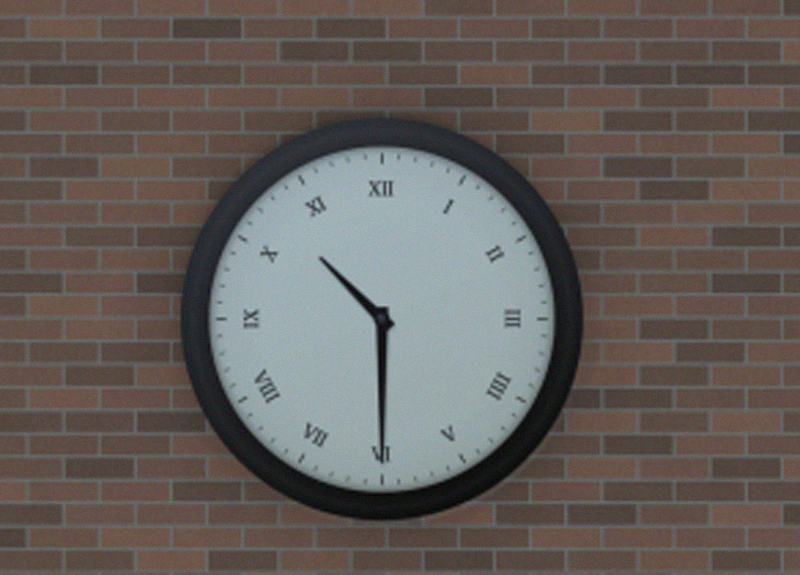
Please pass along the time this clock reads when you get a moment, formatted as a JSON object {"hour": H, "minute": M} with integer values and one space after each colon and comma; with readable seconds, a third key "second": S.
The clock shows {"hour": 10, "minute": 30}
